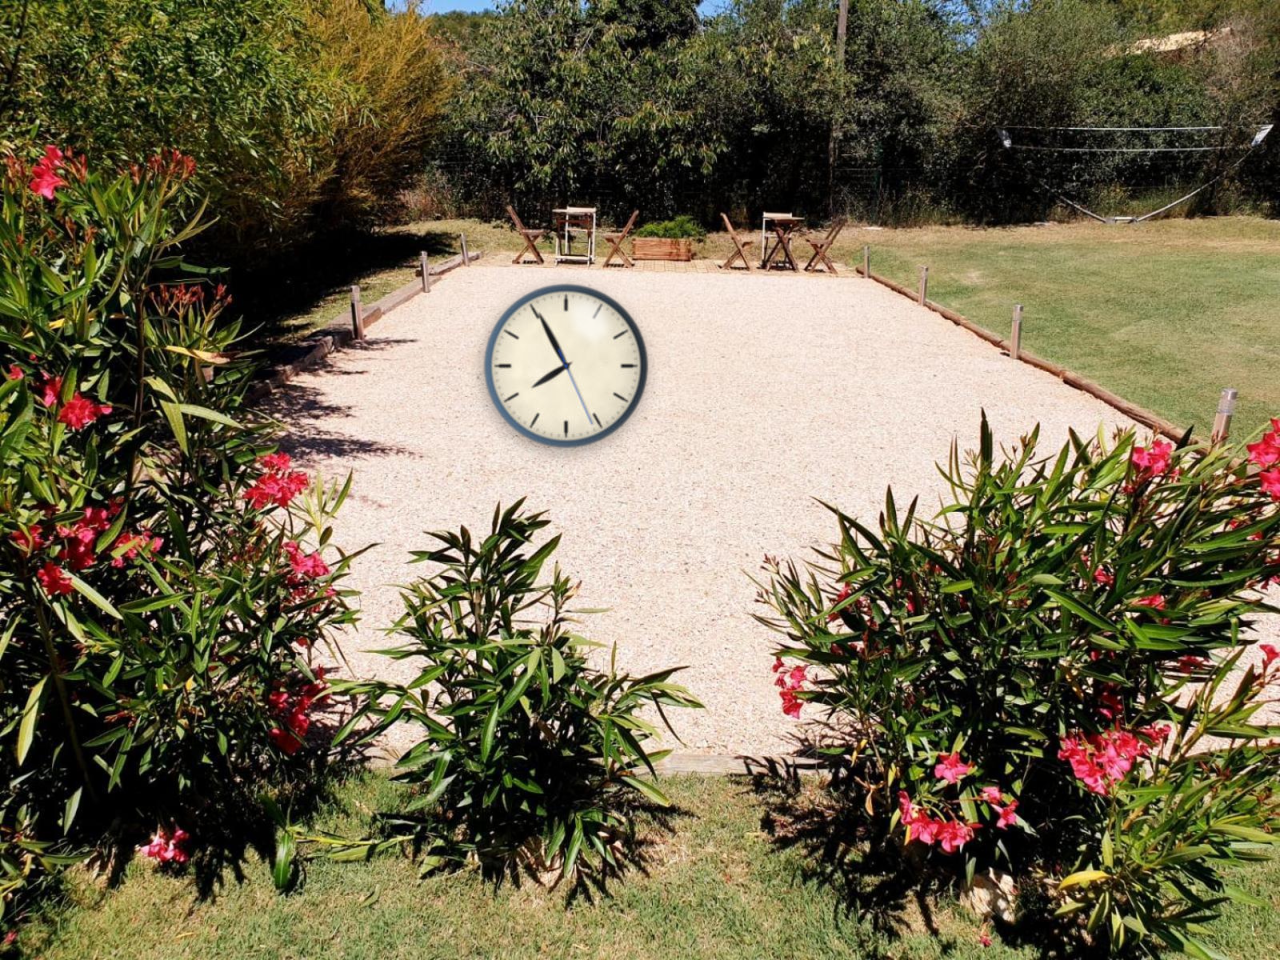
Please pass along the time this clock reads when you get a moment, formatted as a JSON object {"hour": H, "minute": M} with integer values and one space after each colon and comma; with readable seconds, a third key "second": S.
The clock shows {"hour": 7, "minute": 55, "second": 26}
